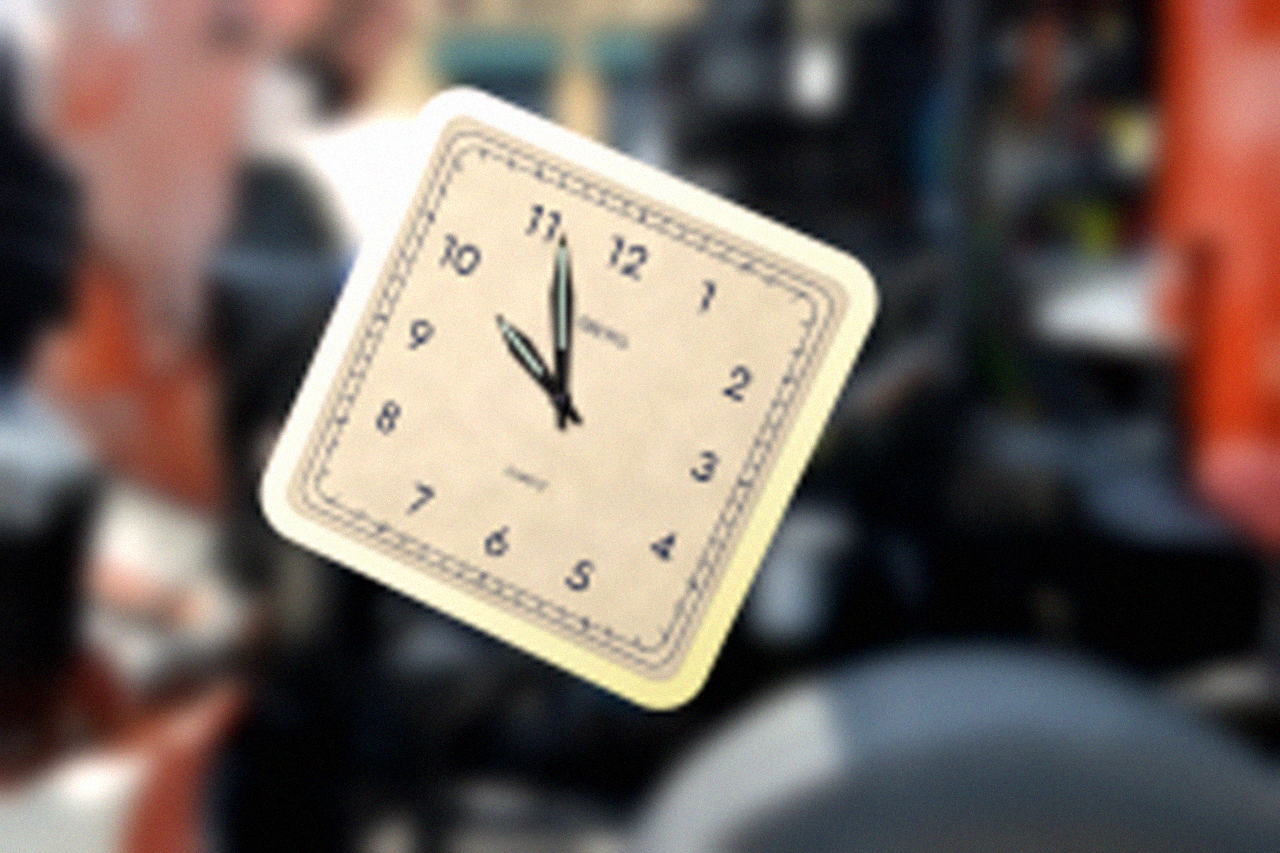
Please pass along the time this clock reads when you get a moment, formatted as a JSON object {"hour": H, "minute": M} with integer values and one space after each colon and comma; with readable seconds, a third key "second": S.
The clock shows {"hour": 9, "minute": 56}
